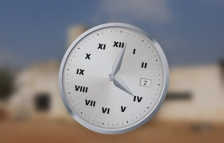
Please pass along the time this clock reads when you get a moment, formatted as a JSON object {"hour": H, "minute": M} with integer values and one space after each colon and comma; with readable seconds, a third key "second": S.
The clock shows {"hour": 4, "minute": 2}
